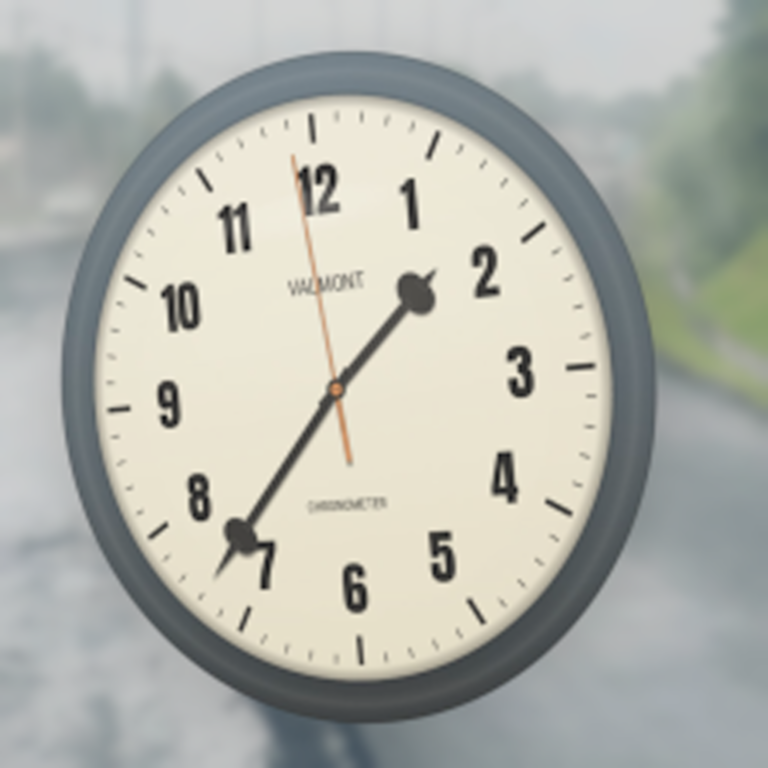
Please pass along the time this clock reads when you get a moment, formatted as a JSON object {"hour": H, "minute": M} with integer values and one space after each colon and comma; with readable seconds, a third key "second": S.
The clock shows {"hour": 1, "minute": 36, "second": 59}
